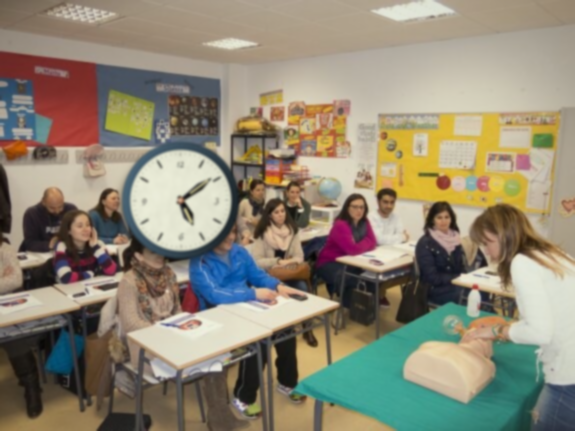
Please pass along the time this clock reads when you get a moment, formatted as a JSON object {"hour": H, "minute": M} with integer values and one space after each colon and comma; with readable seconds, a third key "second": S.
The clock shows {"hour": 5, "minute": 9}
